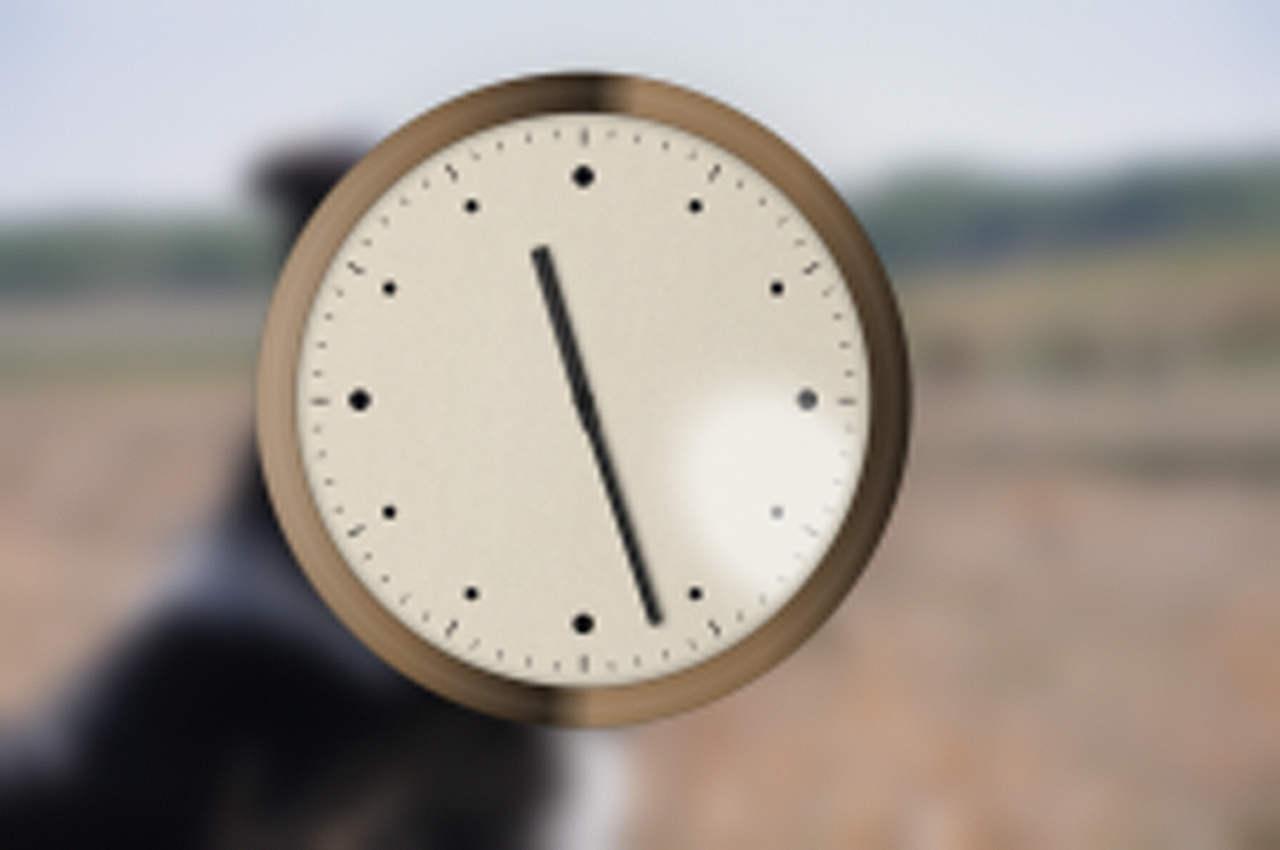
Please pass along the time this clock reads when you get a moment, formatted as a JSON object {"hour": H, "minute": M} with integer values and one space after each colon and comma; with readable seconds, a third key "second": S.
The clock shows {"hour": 11, "minute": 27}
